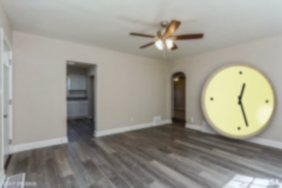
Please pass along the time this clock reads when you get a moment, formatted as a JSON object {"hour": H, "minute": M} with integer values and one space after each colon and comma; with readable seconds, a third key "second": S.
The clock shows {"hour": 12, "minute": 27}
